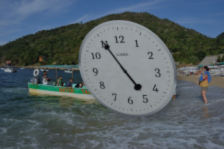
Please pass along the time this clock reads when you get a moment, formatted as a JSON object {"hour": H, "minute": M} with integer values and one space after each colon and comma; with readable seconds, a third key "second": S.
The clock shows {"hour": 4, "minute": 55}
